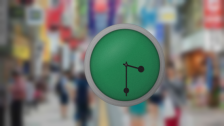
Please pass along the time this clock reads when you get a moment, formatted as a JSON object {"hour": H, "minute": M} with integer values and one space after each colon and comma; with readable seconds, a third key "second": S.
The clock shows {"hour": 3, "minute": 30}
